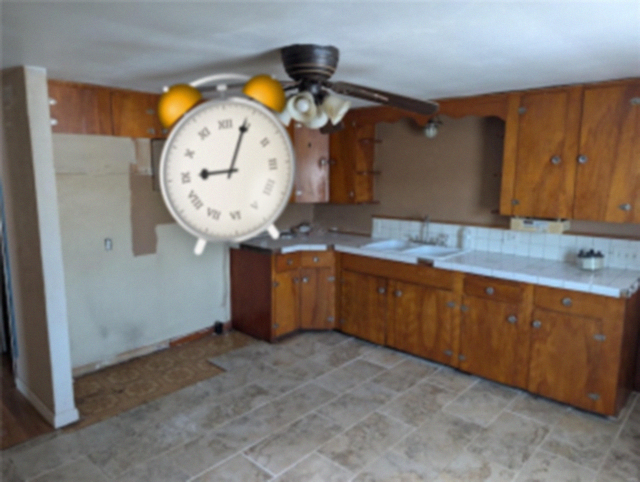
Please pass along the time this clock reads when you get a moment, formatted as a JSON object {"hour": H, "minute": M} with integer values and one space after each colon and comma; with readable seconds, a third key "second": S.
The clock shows {"hour": 9, "minute": 4}
